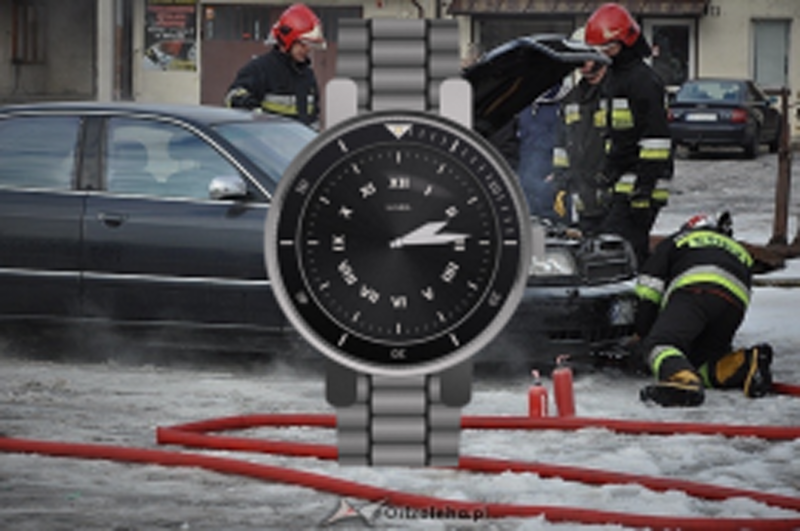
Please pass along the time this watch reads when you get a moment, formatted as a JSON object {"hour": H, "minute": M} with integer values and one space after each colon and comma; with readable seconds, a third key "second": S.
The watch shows {"hour": 2, "minute": 14}
